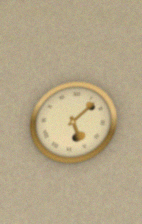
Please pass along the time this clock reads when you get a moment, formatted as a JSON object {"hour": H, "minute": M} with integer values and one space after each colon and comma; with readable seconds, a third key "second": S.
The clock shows {"hour": 5, "minute": 7}
